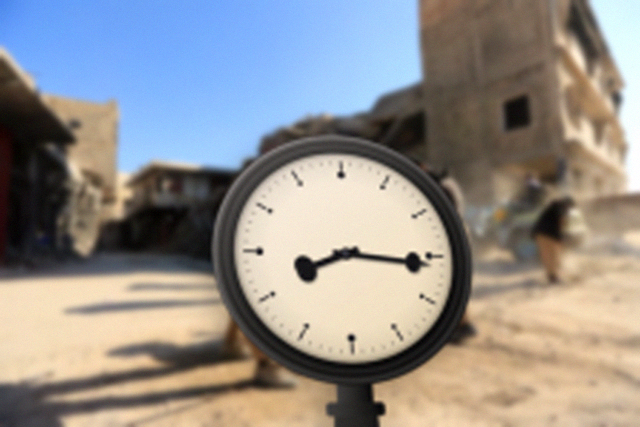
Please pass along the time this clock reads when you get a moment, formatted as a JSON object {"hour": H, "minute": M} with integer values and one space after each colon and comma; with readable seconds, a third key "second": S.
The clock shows {"hour": 8, "minute": 16}
